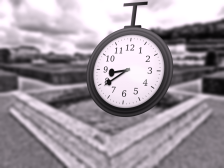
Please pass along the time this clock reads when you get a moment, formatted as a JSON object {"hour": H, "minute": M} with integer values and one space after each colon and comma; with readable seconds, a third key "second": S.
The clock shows {"hour": 8, "minute": 39}
